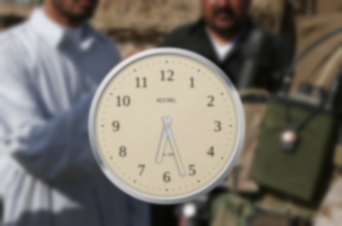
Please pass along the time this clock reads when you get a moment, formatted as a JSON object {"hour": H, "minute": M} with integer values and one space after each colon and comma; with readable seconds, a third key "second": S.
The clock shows {"hour": 6, "minute": 27}
